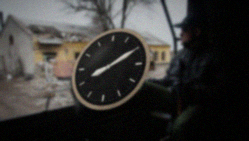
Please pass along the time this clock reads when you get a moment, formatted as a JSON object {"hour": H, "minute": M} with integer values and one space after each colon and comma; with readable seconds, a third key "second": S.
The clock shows {"hour": 8, "minute": 10}
